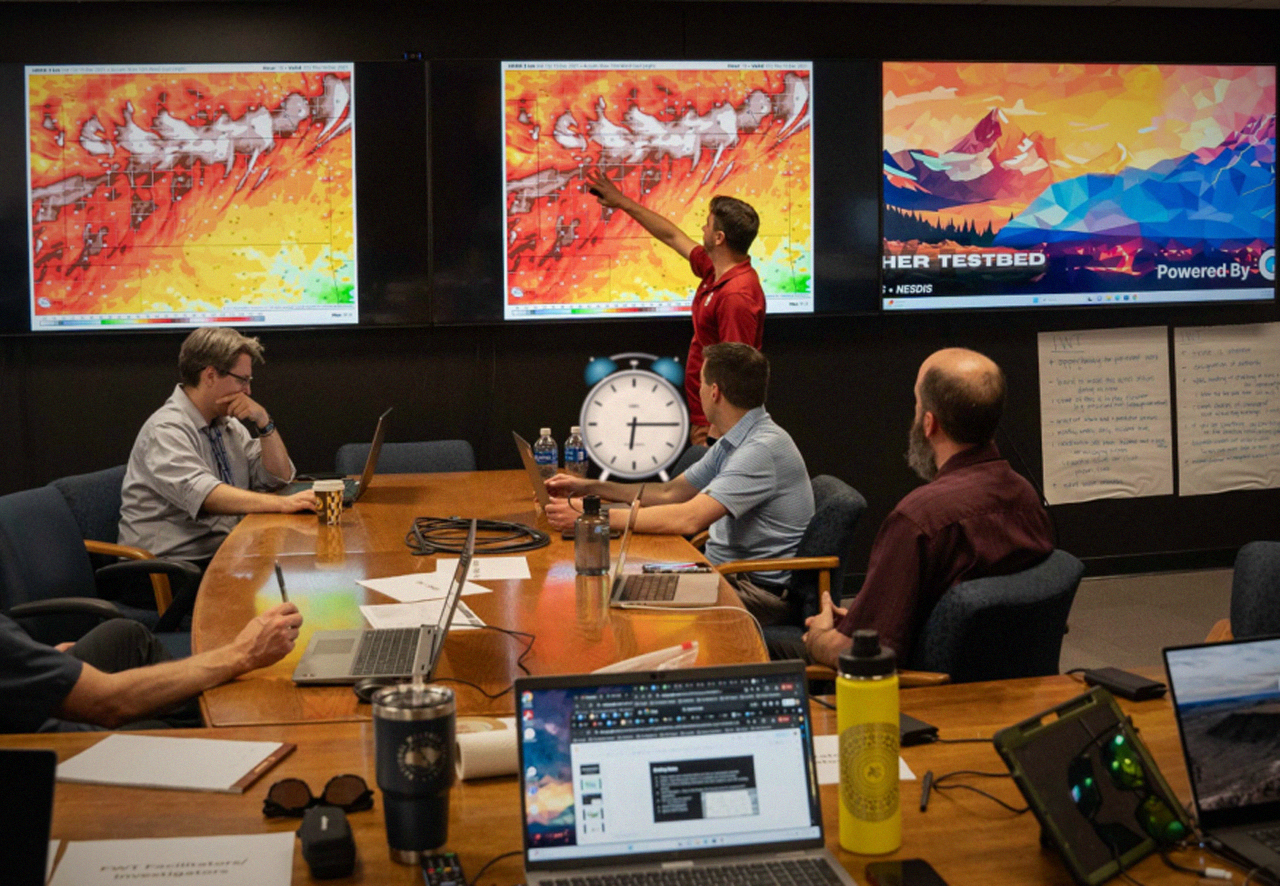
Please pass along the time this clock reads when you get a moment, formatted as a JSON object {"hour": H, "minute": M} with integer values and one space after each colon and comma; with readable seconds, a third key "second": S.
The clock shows {"hour": 6, "minute": 15}
